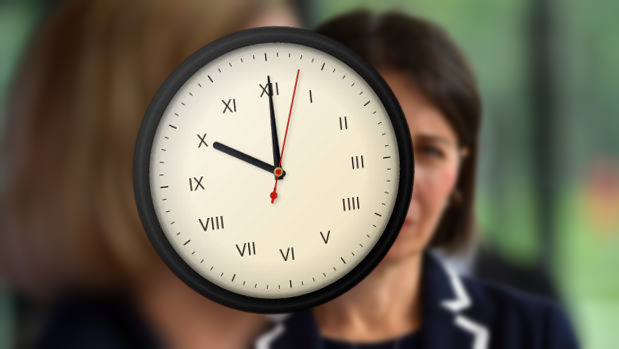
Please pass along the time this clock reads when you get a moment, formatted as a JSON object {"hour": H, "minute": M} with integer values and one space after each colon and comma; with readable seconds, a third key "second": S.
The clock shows {"hour": 10, "minute": 0, "second": 3}
